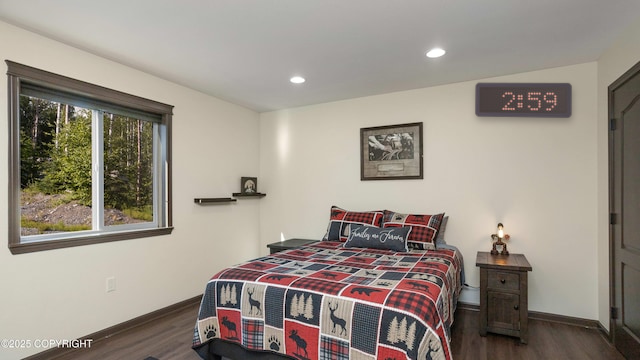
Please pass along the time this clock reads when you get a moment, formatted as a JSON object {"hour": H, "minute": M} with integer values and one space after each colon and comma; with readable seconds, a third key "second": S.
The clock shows {"hour": 2, "minute": 59}
